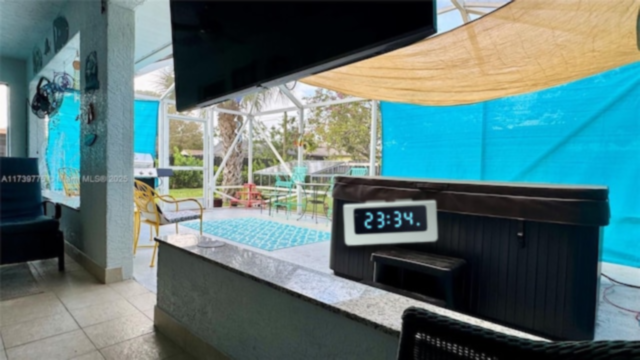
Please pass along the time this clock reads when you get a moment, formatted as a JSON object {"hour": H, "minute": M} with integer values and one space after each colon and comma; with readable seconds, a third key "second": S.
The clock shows {"hour": 23, "minute": 34}
